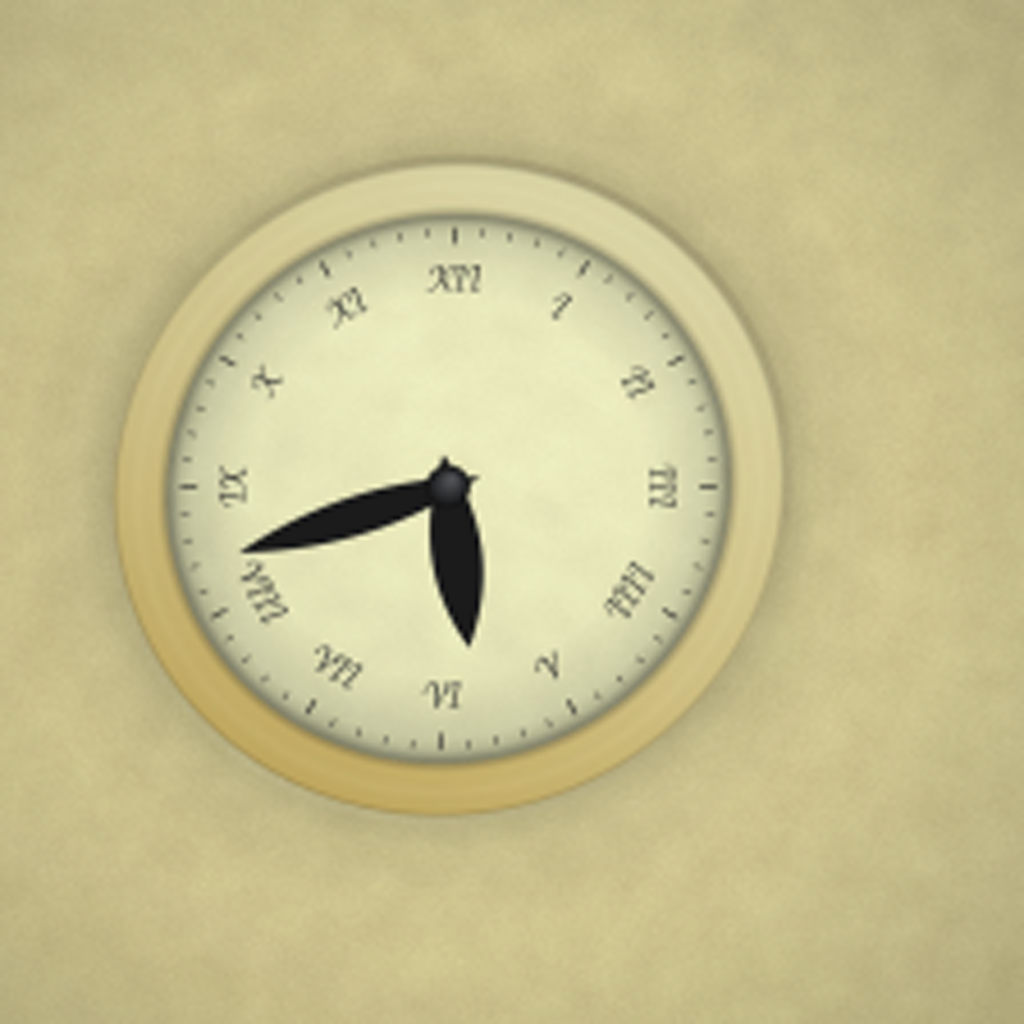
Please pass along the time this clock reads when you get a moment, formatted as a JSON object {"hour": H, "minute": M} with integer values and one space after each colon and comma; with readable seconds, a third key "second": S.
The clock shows {"hour": 5, "minute": 42}
